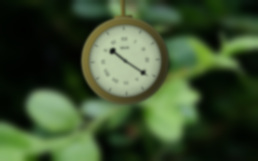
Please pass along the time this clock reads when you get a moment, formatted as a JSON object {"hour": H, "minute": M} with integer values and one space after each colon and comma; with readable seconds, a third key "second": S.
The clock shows {"hour": 10, "minute": 21}
